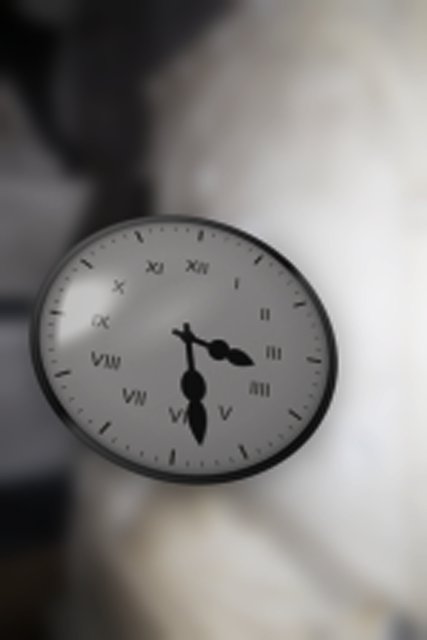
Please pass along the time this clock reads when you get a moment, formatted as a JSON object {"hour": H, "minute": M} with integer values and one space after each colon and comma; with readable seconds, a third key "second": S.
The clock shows {"hour": 3, "minute": 28}
